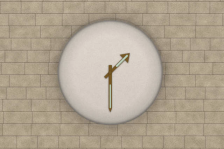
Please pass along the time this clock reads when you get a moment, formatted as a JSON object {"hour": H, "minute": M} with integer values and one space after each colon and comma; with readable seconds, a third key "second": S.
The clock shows {"hour": 1, "minute": 30}
